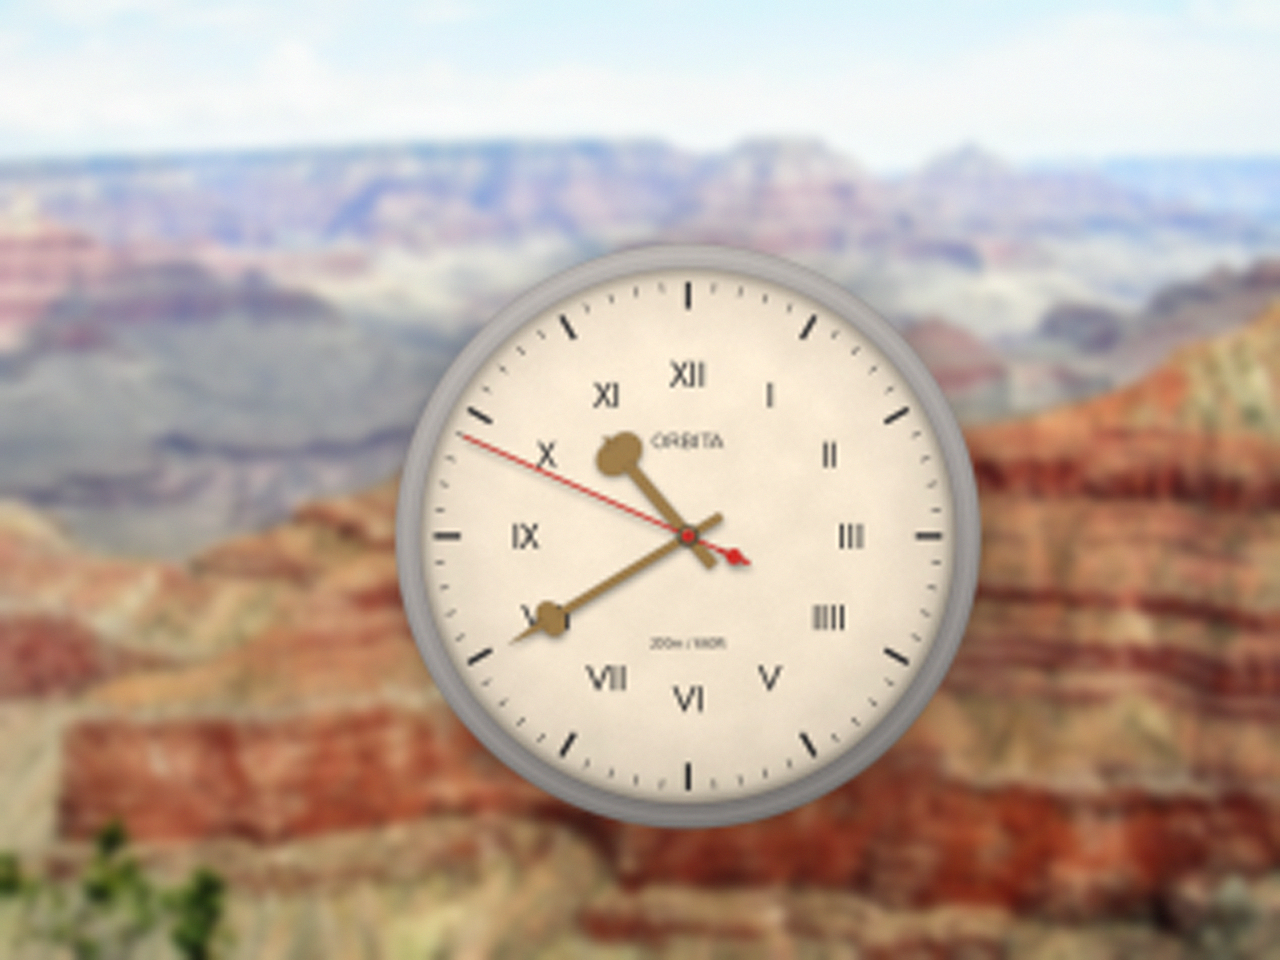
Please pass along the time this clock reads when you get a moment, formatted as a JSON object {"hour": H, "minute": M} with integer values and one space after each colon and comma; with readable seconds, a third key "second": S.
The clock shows {"hour": 10, "minute": 39, "second": 49}
